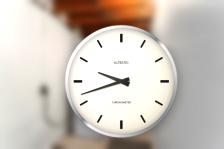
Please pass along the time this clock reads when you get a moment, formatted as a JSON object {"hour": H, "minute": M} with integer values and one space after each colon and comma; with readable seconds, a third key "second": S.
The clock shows {"hour": 9, "minute": 42}
